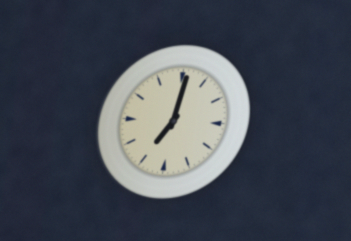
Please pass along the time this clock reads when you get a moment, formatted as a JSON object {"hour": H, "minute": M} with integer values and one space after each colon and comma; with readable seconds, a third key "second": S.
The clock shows {"hour": 7, "minute": 1}
